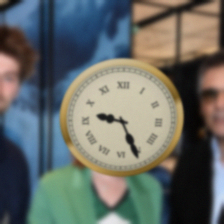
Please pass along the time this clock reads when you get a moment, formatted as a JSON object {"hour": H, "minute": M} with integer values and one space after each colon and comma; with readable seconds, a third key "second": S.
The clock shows {"hour": 9, "minute": 26}
